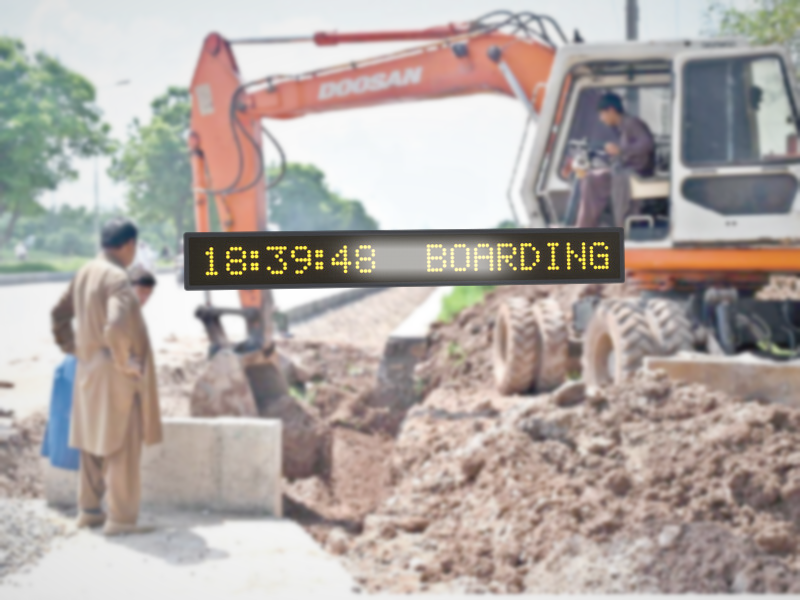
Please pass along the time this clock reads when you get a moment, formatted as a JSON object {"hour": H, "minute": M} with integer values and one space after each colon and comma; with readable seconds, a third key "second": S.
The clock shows {"hour": 18, "minute": 39, "second": 48}
